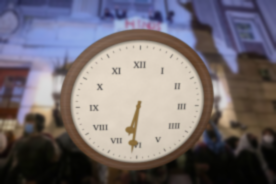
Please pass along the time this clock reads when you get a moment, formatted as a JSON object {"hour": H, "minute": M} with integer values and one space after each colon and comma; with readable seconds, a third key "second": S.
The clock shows {"hour": 6, "minute": 31}
